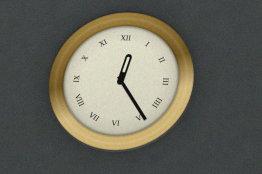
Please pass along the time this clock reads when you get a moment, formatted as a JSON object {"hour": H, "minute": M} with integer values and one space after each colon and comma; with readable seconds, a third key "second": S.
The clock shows {"hour": 12, "minute": 24}
